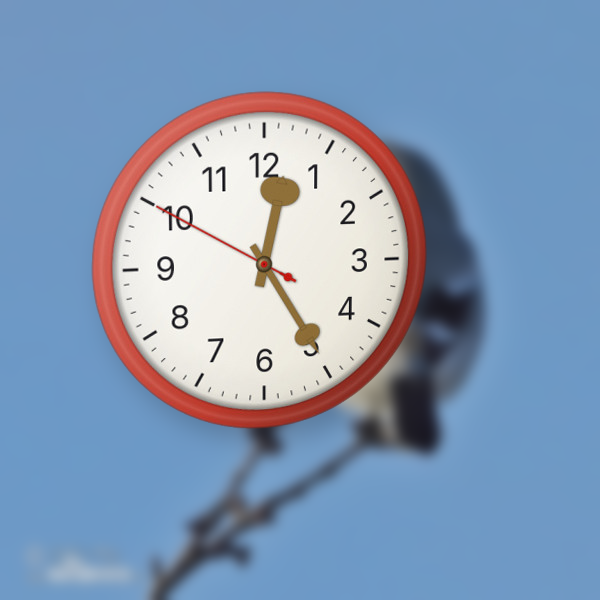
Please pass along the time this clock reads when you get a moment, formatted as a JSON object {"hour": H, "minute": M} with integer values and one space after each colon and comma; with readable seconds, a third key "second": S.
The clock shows {"hour": 12, "minute": 24, "second": 50}
